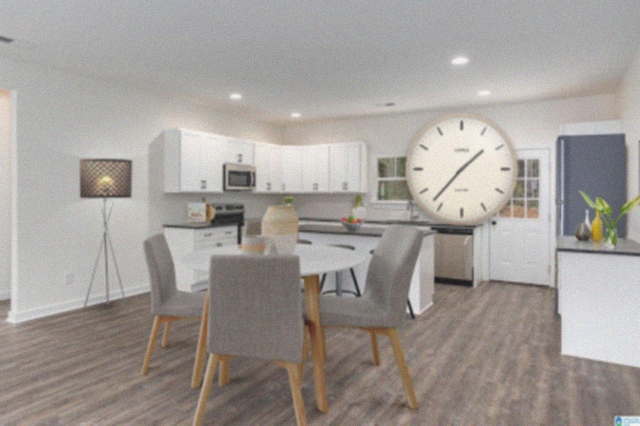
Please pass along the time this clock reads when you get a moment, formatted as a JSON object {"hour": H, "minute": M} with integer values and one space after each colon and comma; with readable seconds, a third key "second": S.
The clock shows {"hour": 1, "minute": 37}
